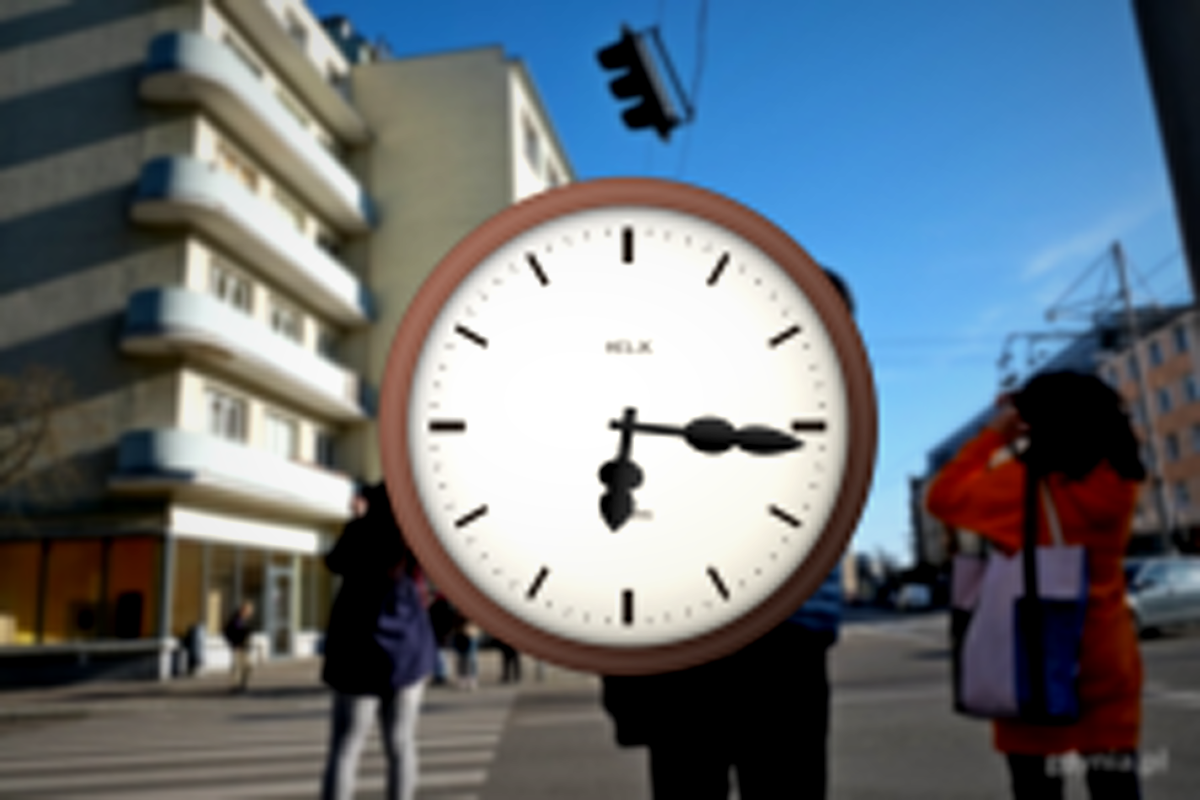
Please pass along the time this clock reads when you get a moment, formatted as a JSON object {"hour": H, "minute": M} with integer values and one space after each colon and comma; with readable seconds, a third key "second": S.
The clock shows {"hour": 6, "minute": 16}
